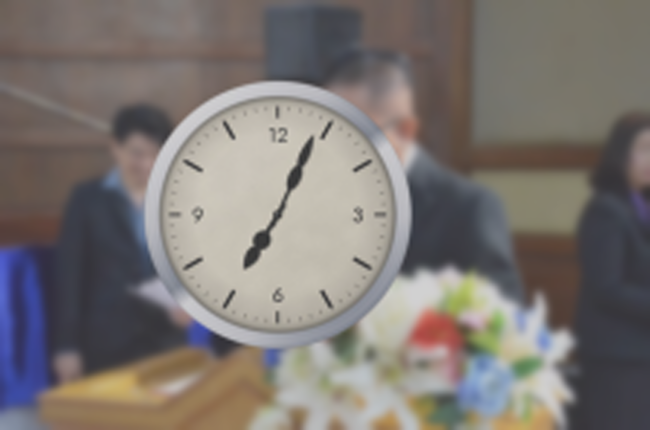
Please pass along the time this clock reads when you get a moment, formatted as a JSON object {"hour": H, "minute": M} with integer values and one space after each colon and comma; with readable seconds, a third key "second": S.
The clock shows {"hour": 7, "minute": 4}
